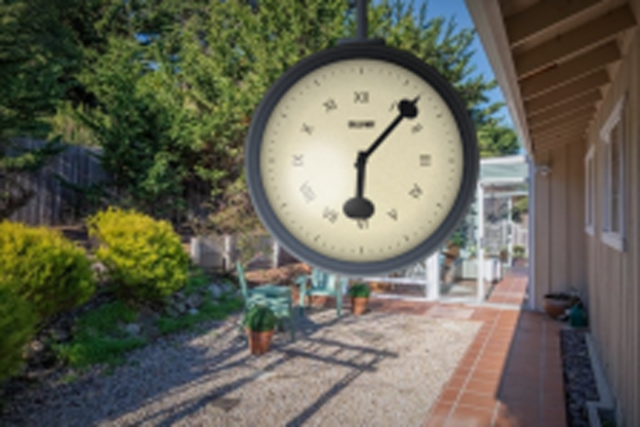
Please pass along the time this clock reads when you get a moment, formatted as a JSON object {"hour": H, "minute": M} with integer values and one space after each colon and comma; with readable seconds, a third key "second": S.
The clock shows {"hour": 6, "minute": 7}
